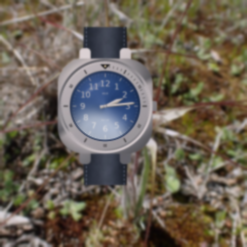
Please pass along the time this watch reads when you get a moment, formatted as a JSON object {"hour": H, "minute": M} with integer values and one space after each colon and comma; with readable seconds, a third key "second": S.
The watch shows {"hour": 2, "minute": 14}
